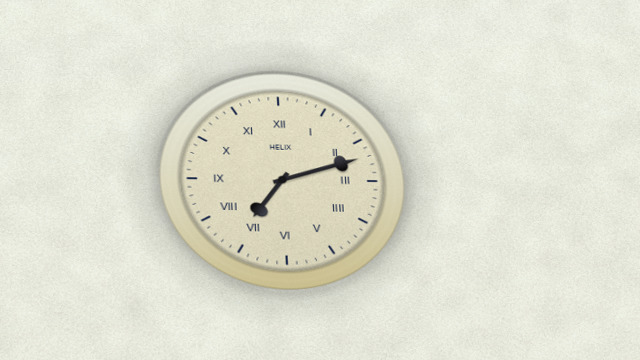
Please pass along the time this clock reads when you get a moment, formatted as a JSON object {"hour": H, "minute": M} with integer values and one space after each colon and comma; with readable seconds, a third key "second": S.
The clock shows {"hour": 7, "minute": 12}
